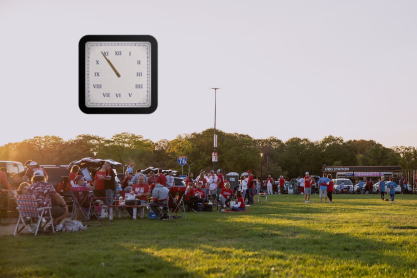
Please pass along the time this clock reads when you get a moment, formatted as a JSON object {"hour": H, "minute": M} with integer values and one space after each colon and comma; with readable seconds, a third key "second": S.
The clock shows {"hour": 10, "minute": 54}
